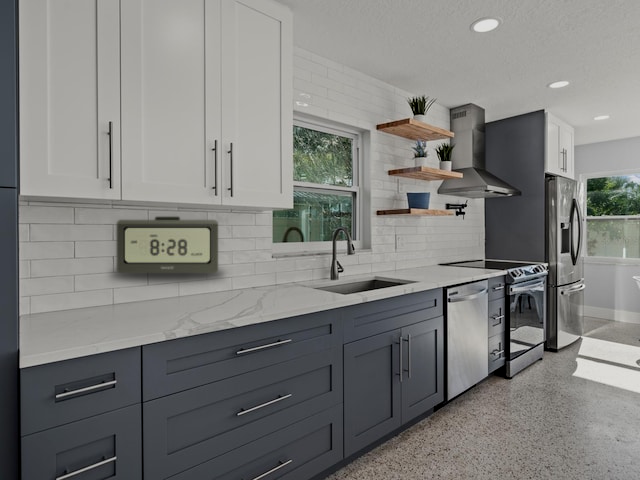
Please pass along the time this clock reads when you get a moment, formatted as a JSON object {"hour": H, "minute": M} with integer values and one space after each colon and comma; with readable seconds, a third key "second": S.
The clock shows {"hour": 8, "minute": 28}
